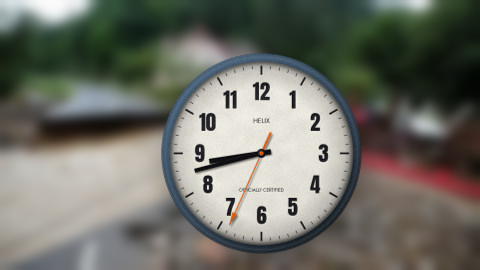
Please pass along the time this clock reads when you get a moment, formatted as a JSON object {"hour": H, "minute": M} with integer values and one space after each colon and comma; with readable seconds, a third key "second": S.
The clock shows {"hour": 8, "minute": 42, "second": 34}
